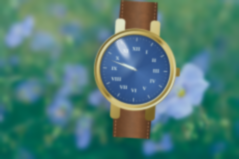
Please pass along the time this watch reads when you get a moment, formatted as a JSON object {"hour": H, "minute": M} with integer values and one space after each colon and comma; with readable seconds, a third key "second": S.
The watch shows {"hour": 9, "minute": 48}
